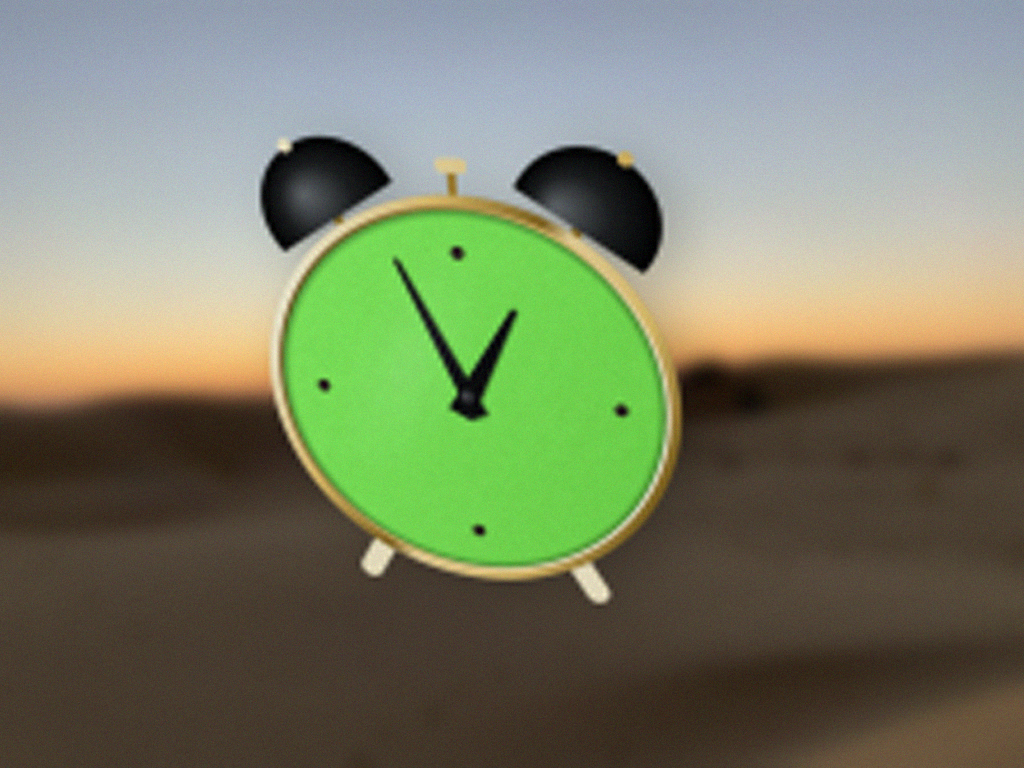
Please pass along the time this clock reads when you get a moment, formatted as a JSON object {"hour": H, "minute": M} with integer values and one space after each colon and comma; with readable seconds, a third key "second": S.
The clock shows {"hour": 12, "minute": 56}
